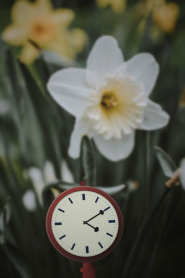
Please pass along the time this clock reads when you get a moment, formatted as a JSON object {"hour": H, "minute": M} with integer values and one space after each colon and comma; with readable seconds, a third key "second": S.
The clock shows {"hour": 4, "minute": 10}
